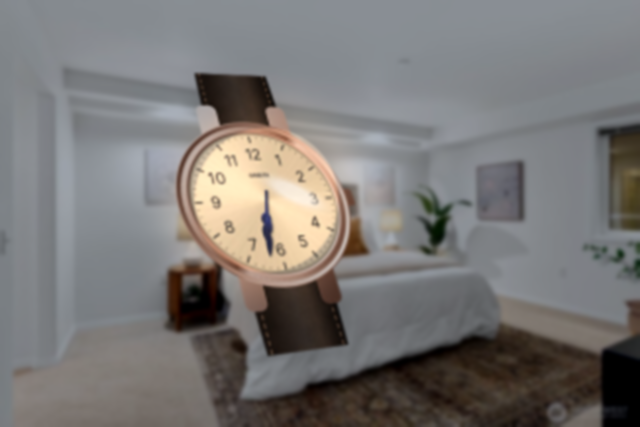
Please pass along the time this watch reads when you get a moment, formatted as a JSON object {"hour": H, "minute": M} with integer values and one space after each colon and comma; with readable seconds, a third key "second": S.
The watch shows {"hour": 6, "minute": 32}
